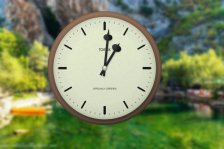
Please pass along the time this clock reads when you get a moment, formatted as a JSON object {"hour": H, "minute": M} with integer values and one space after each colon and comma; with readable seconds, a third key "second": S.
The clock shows {"hour": 1, "minute": 1}
